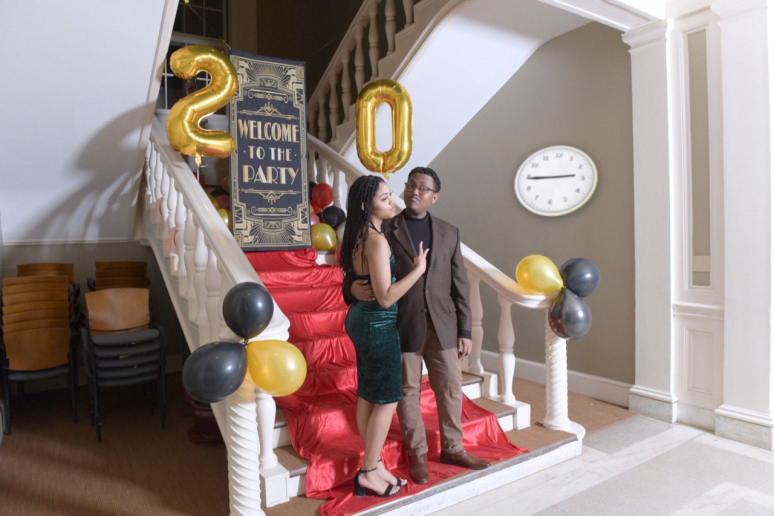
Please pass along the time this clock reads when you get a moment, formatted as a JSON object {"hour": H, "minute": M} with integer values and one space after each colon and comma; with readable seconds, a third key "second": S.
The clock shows {"hour": 2, "minute": 44}
